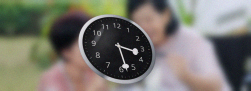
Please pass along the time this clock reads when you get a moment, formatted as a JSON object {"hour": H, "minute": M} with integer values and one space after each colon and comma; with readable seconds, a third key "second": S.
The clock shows {"hour": 3, "minute": 28}
